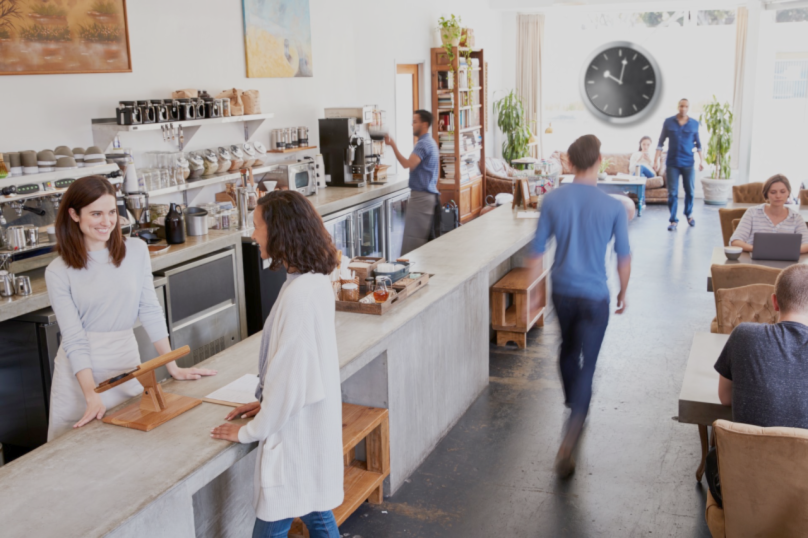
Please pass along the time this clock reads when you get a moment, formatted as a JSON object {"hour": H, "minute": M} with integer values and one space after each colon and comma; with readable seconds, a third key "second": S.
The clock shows {"hour": 10, "minute": 2}
